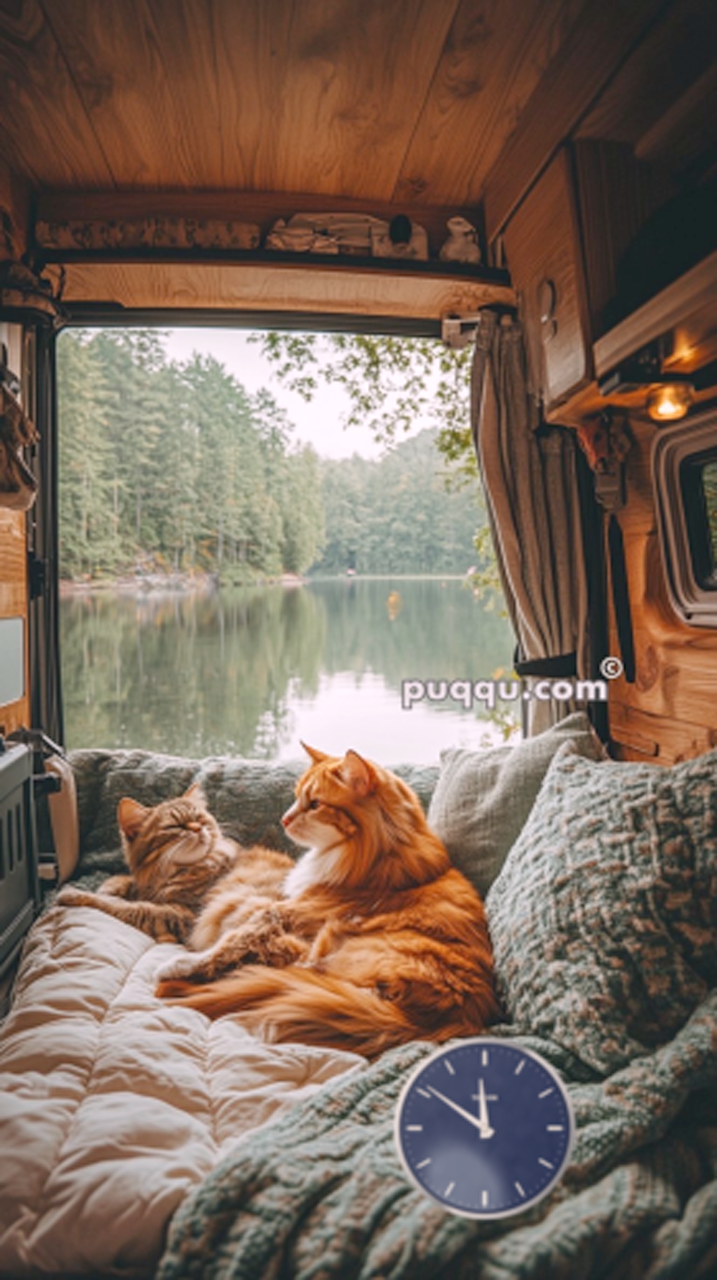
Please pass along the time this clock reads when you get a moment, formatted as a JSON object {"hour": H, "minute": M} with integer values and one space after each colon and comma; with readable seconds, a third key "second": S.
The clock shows {"hour": 11, "minute": 51}
